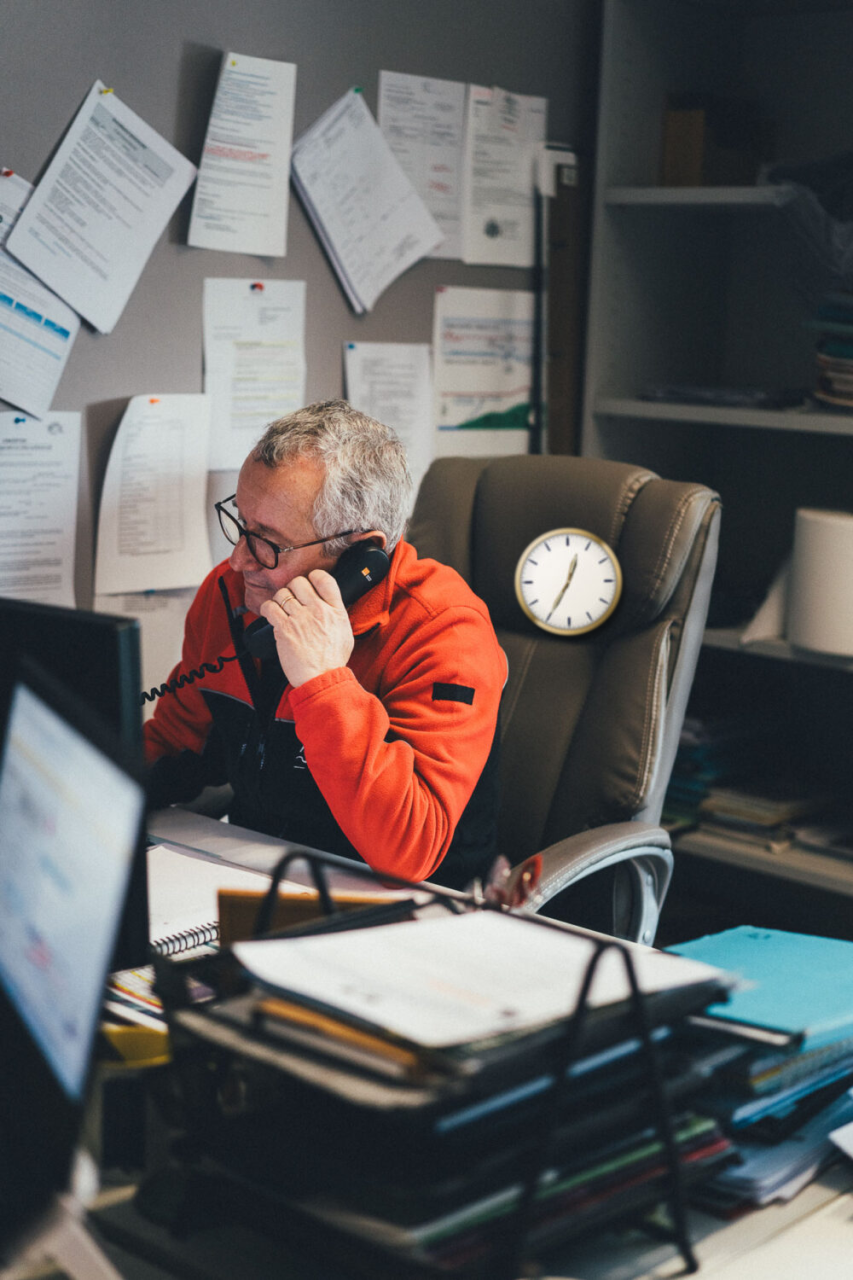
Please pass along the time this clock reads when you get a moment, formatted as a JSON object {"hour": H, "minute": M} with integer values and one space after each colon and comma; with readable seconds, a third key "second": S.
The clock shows {"hour": 12, "minute": 35}
